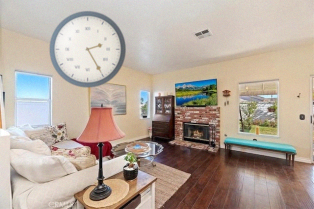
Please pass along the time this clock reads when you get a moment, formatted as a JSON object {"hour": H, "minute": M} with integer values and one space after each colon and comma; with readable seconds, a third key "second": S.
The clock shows {"hour": 2, "minute": 25}
